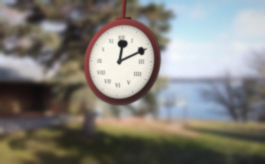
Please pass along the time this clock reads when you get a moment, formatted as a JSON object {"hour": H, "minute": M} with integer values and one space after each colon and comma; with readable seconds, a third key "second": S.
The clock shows {"hour": 12, "minute": 11}
